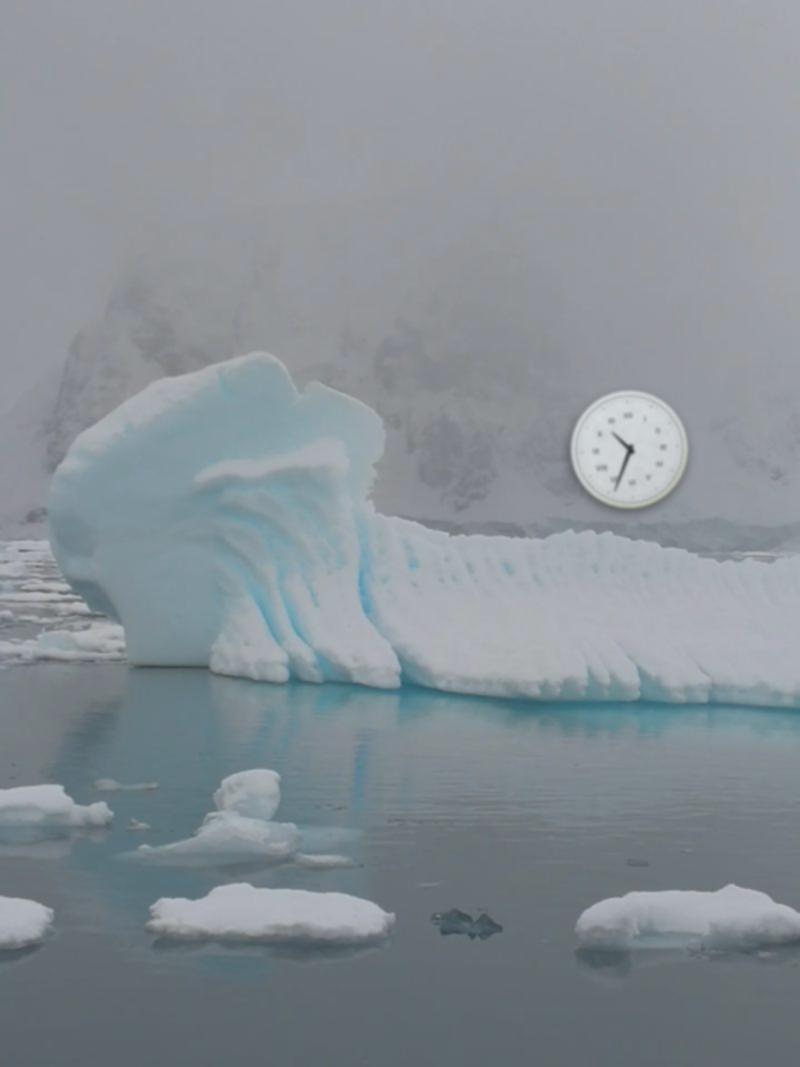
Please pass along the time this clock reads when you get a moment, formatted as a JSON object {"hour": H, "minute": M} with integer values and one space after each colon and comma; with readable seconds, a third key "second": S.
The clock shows {"hour": 10, "minute": 34}
